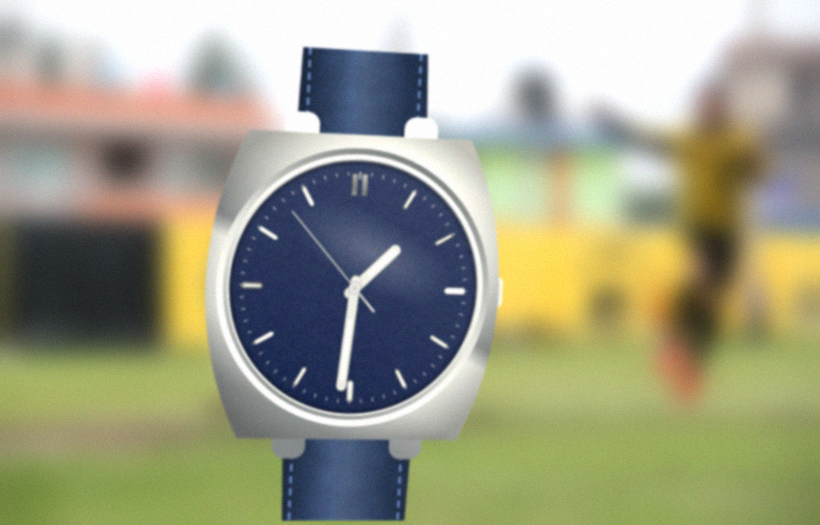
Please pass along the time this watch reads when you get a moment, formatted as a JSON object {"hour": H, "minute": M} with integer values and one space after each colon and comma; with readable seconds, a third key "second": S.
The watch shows {"hour": 1, "minute": 30, "second": 53}
